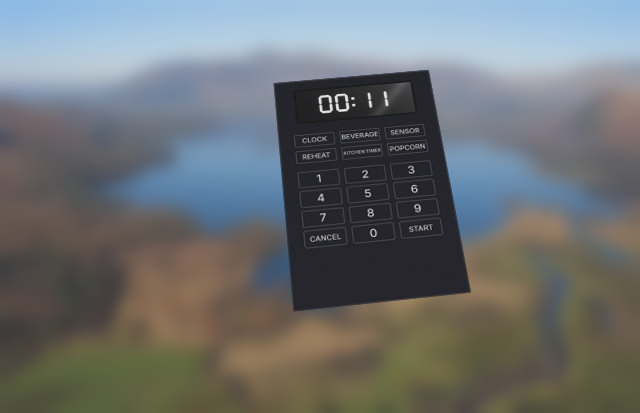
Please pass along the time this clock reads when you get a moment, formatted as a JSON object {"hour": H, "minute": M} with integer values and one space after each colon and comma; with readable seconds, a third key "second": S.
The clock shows {"hour": 0, "minute": 11}
